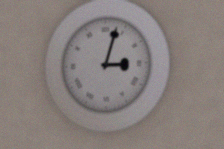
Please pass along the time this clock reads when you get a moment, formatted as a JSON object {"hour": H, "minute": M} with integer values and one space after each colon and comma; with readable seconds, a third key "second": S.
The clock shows {"hour": 3, "minute": 3}
